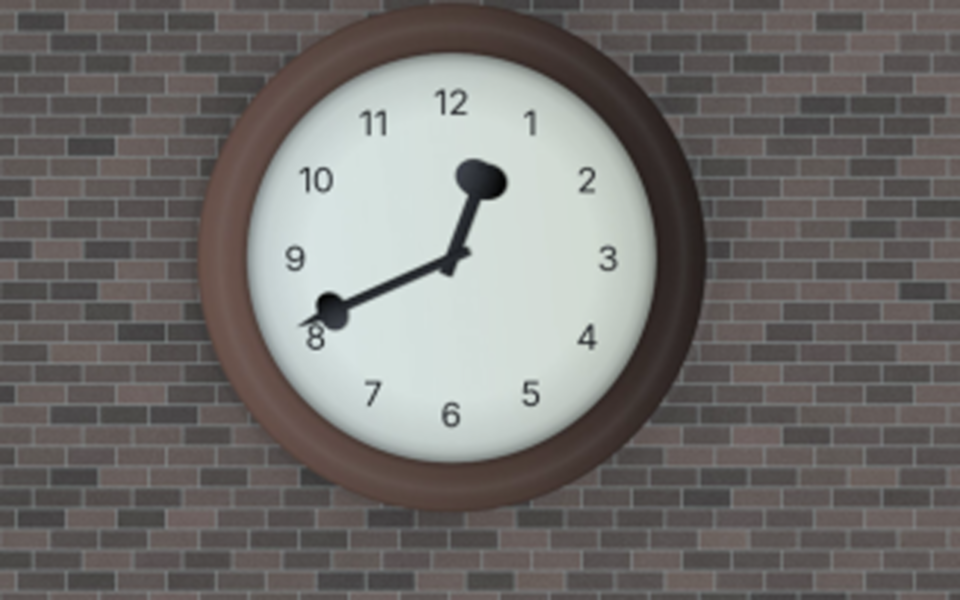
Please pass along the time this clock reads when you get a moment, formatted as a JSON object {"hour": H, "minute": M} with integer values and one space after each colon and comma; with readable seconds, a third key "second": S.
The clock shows {"hour": 12, "minute": 41}
